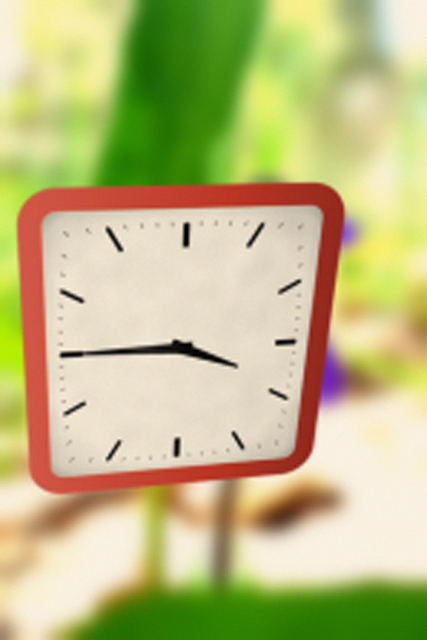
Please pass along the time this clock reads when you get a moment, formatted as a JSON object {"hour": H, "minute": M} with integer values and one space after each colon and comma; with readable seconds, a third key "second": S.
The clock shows {"hour": 3, "minute": 45}
